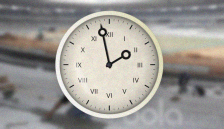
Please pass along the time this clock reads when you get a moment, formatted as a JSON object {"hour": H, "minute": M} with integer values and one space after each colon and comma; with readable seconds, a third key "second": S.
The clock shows {"hour": 1, "minute": 58}
